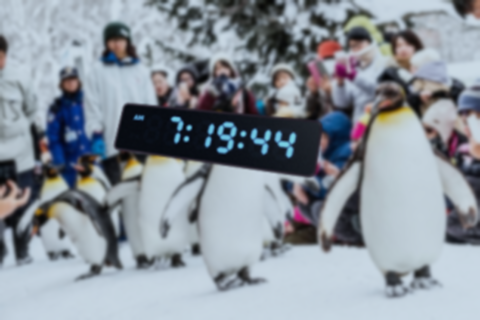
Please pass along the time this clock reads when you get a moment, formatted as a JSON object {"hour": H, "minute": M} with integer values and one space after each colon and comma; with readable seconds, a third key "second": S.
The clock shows {"hour": 7, "minute": 19, "second": 44}
